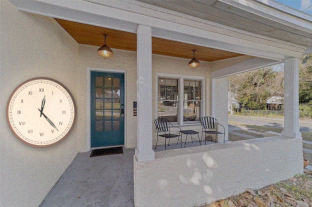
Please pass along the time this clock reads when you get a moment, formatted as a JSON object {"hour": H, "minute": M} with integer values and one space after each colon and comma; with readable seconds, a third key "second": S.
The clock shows {"hour": 12, "minute": 23}
